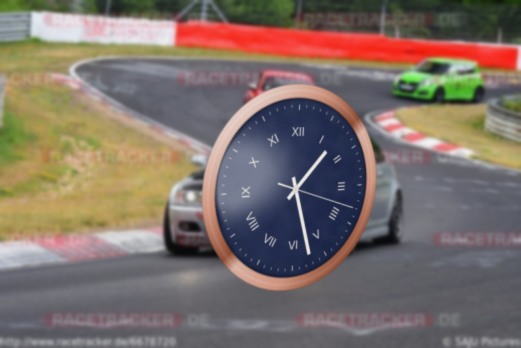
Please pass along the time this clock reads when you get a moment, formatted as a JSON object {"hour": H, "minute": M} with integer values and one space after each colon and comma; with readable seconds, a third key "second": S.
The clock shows {"hour": 1, "minute": 27, "second": 18}
